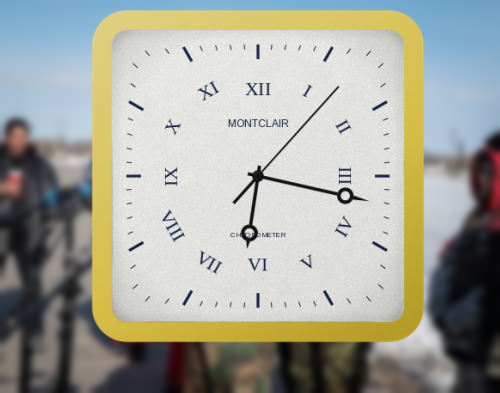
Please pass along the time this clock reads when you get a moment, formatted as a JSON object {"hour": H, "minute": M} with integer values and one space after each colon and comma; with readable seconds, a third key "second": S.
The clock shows {"hour": 6, "minute": 17, "second": 7}
